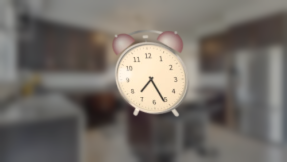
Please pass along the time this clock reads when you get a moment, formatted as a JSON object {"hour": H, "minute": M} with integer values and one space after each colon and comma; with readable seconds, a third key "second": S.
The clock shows {"hour": 7, "minute": 26}
